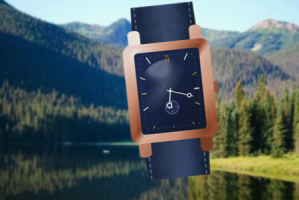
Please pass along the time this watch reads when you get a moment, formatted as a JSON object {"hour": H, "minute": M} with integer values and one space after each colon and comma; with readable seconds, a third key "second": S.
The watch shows {"hour": 6, "minute": 18}
